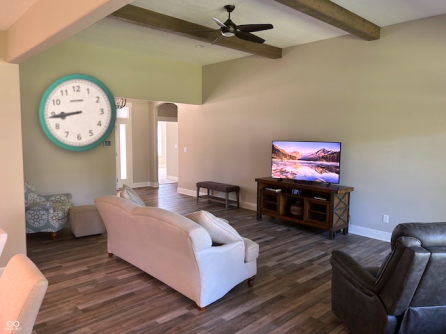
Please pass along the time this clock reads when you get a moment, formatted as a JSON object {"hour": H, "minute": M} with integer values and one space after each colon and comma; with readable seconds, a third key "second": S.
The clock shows {"hour": 8, "minute": 44}
